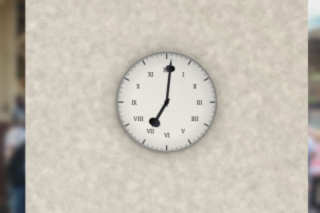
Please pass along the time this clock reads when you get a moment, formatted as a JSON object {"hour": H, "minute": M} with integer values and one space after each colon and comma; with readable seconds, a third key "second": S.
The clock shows {"hour": 7, "minute": 1}
